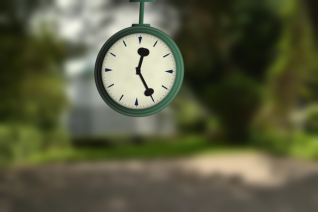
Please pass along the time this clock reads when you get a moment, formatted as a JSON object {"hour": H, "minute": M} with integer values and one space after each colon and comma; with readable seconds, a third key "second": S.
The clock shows {"hour": 12, "minute": 25}
